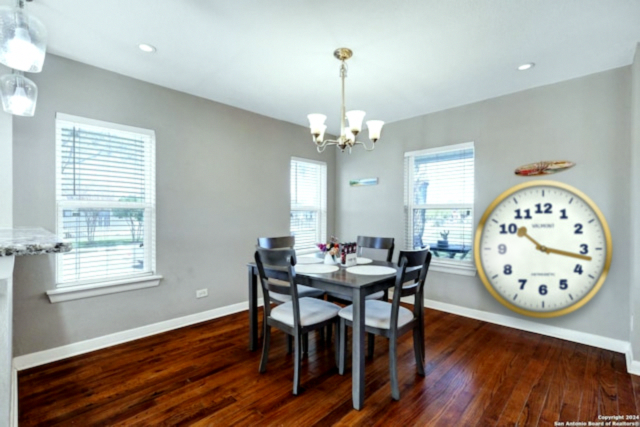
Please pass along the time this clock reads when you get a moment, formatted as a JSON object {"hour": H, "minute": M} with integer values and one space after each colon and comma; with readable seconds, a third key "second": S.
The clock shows {"hour": 10, "minute": 17}
